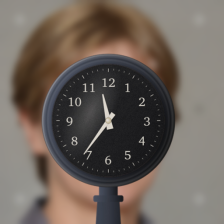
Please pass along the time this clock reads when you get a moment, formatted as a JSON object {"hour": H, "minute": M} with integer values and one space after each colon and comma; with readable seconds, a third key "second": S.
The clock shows {"hour": 11, "minute": 36}
